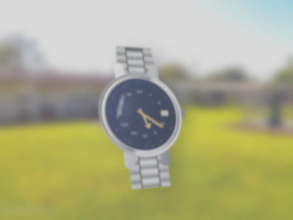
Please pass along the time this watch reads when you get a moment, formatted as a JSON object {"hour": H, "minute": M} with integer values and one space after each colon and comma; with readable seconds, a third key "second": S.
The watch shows {"hour": 5, "minute": 21}
